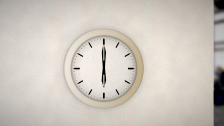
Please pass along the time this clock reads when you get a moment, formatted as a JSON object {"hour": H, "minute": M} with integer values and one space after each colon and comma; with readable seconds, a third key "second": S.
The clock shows {"hour": 6, "minute": 0}
